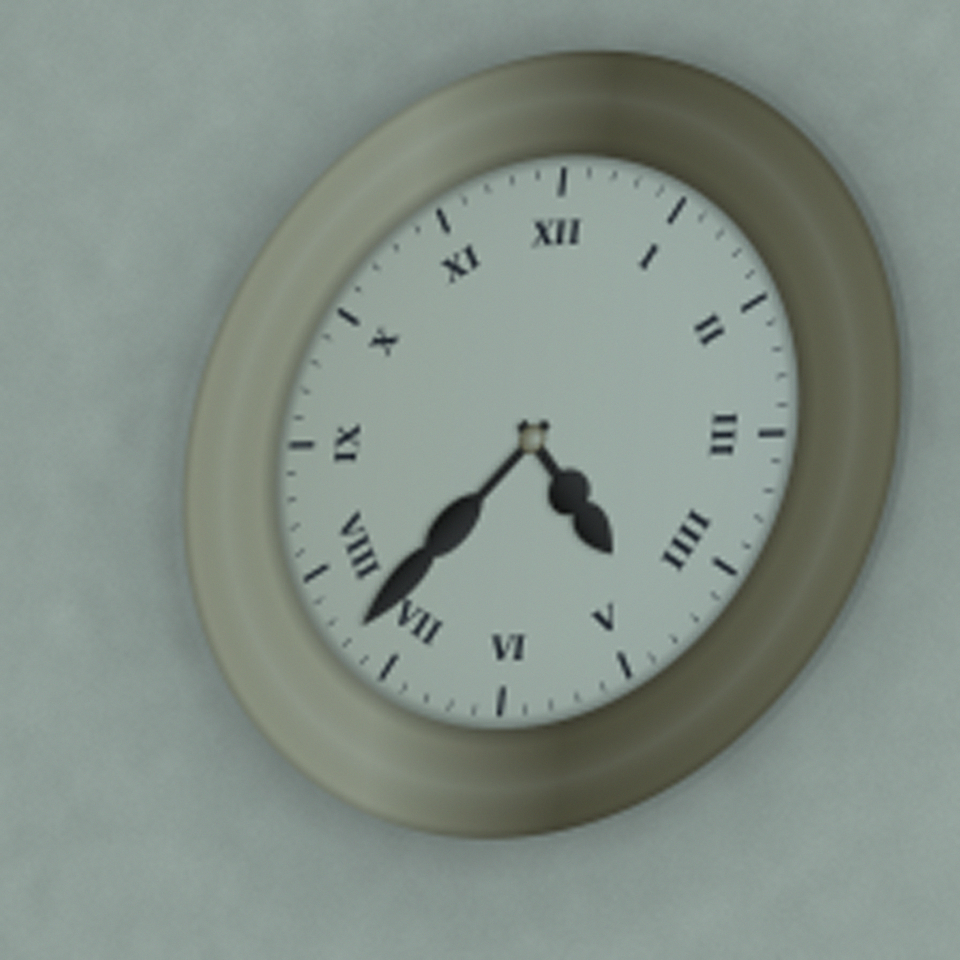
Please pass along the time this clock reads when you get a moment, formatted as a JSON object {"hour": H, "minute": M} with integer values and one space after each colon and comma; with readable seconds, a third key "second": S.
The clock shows {"hour": 4, "minute": 37}
